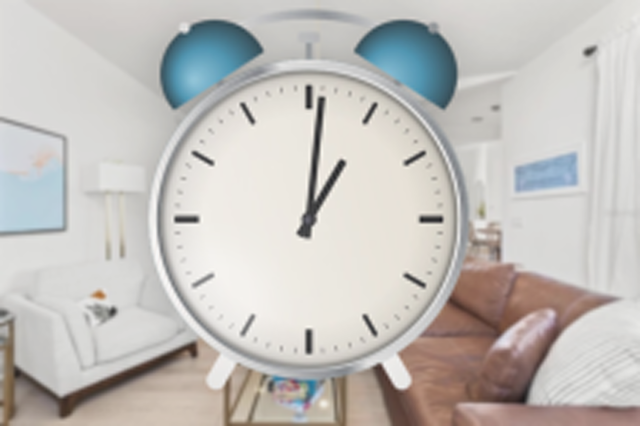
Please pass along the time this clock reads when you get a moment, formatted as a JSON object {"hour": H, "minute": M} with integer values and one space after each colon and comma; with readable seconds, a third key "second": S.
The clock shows {"hour": 1, "minute": 1}
